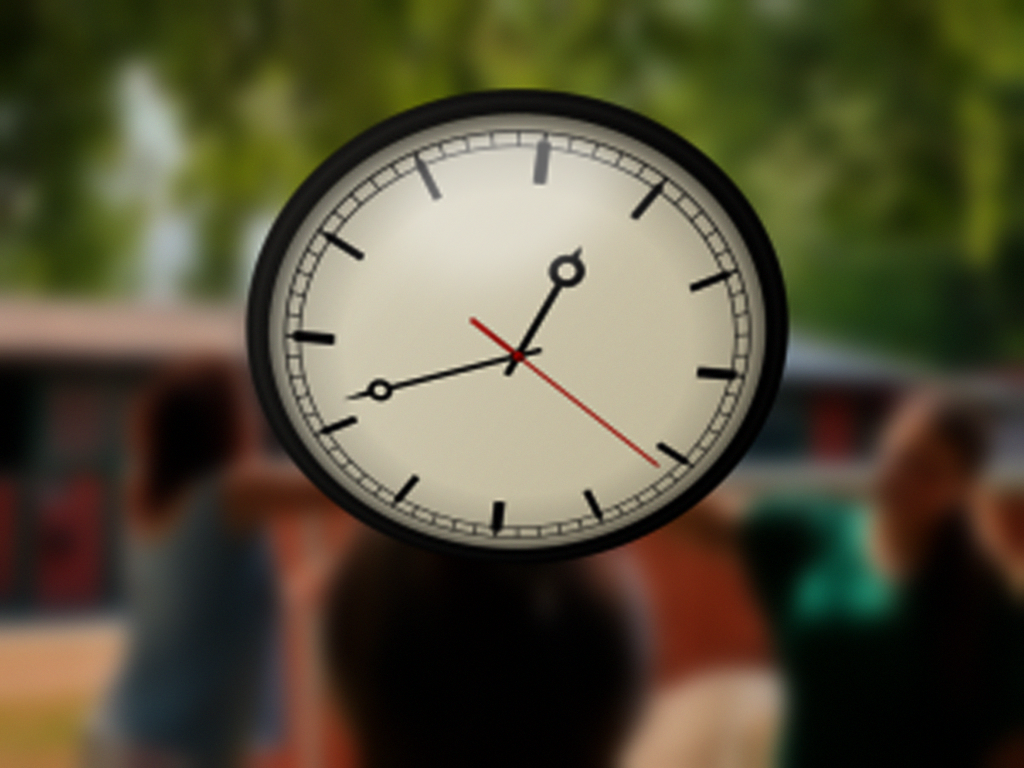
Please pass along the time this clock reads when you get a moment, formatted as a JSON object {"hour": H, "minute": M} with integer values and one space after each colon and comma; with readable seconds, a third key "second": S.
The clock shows {"hour": 12, "minute": 41, "second": 21}
